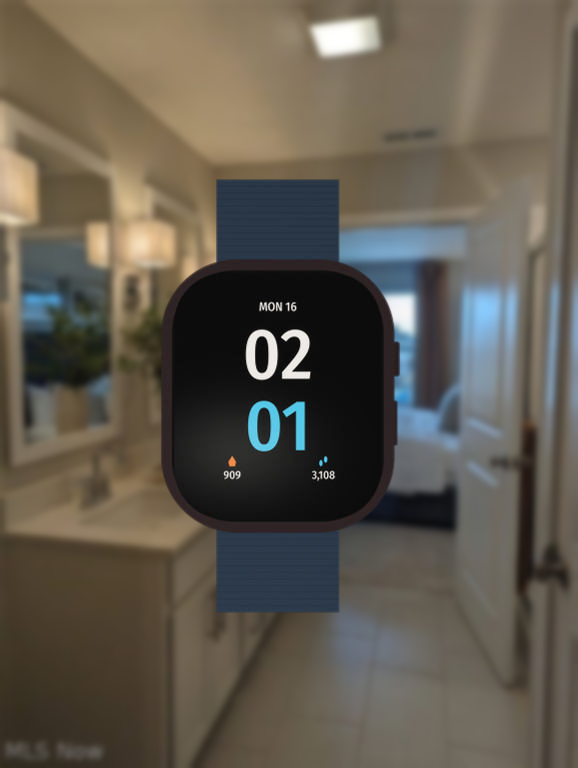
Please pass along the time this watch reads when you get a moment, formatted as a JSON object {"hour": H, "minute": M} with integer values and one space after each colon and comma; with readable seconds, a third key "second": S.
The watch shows {"hour": 2, "minute": 1}
